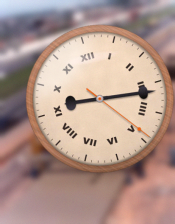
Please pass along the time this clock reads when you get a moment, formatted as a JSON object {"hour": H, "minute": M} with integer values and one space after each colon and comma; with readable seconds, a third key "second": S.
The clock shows {"hour": 9, "minute": 16, "second": 24}
